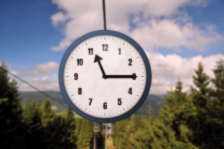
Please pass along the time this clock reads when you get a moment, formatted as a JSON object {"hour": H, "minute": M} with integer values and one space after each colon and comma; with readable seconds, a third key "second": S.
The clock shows {"hour": 11, "minute": 15}
